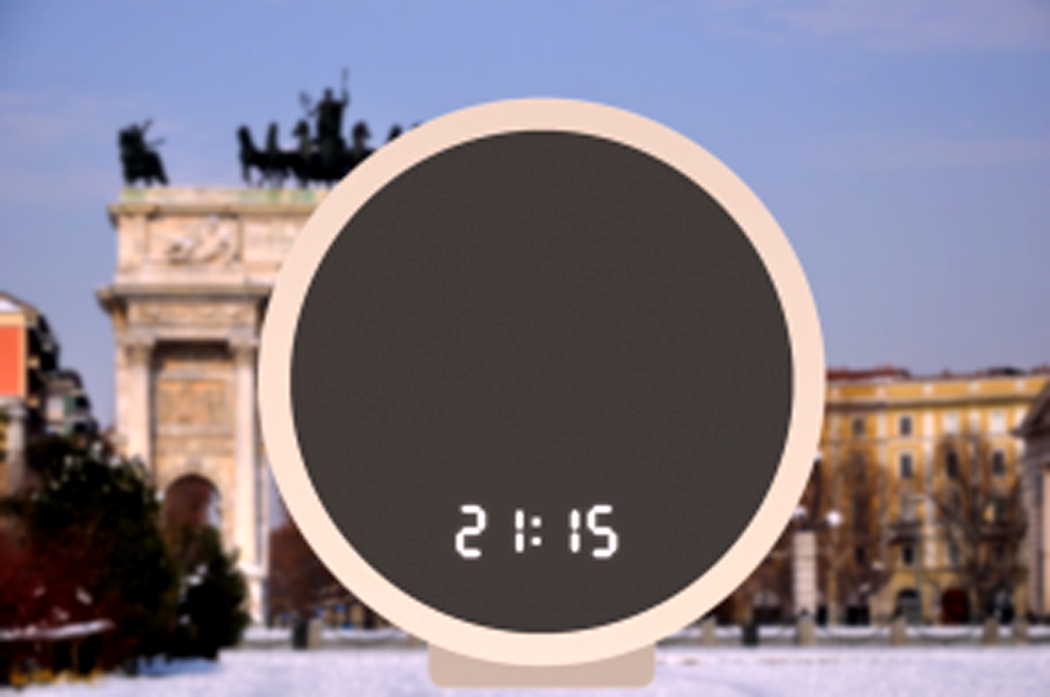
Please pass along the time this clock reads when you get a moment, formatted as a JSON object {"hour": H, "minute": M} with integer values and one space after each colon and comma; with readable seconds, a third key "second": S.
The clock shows {"hour": 21, "minute": 15}
